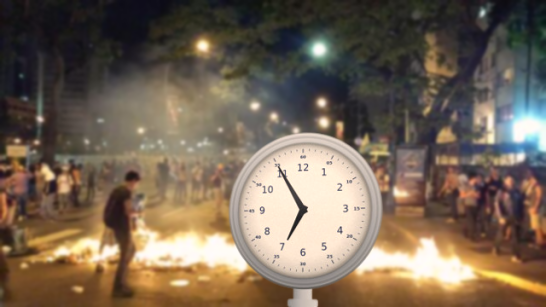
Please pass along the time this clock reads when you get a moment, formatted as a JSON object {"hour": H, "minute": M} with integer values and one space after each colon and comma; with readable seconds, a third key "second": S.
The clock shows {"hour": 6, "minute": 55}
